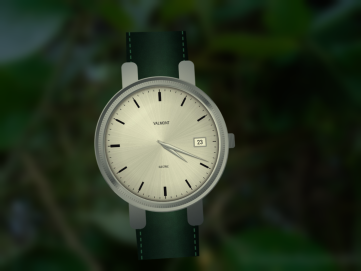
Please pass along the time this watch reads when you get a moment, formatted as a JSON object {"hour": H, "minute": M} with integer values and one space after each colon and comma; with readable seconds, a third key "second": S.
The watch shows {"hour": 4, "minute": 19}
